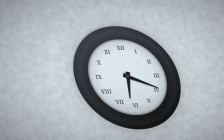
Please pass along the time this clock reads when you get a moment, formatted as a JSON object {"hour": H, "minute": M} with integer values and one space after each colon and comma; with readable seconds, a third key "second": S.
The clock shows {"hour": 6, "minute": 19}
